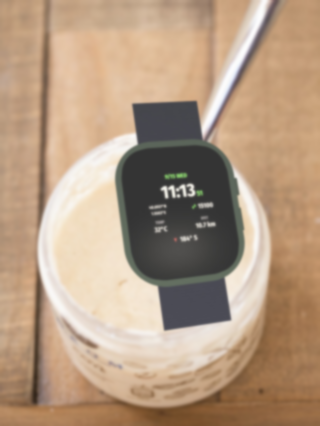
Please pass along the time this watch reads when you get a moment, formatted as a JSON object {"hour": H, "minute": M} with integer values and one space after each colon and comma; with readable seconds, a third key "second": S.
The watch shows {"hour": 11, "minute": 13}
